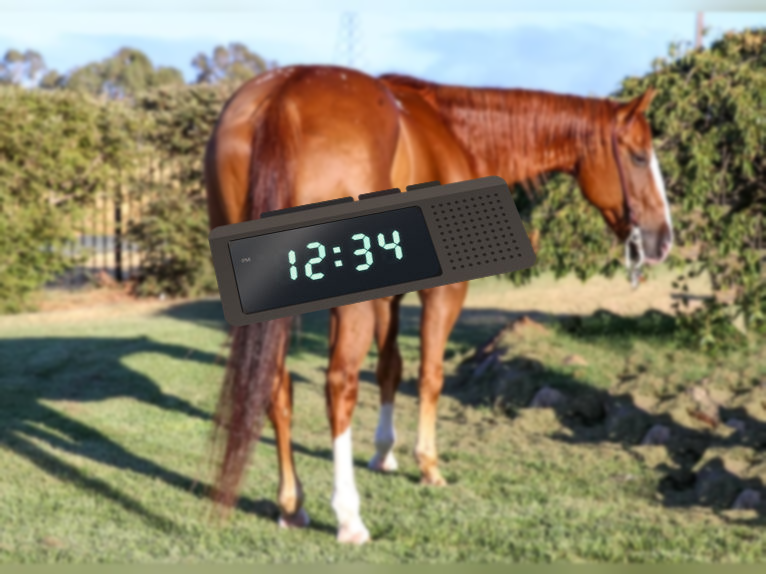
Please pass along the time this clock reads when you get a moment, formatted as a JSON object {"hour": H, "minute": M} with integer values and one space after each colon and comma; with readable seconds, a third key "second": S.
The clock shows {"hour": 12, "minute": 34}
